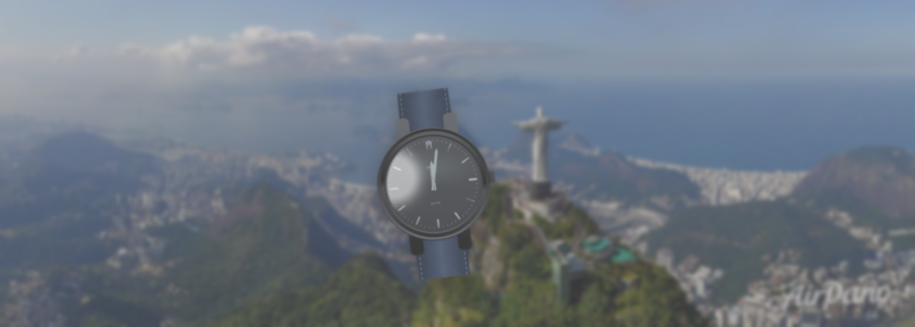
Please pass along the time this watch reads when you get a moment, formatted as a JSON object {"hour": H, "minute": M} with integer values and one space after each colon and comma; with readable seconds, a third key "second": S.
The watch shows {"hour": 12, "minute": 2}
